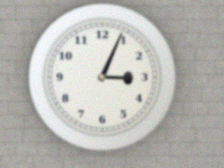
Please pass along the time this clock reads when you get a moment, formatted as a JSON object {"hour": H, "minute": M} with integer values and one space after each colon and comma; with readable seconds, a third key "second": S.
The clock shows {"hour": 3, "minute": 4}
